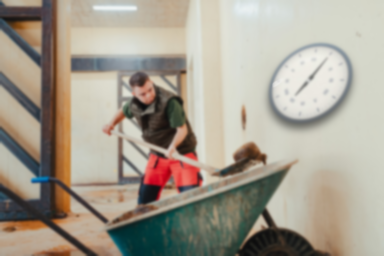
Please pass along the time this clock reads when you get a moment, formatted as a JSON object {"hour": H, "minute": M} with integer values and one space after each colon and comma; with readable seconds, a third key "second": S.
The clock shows {"hour": 7, "minute": 5}
